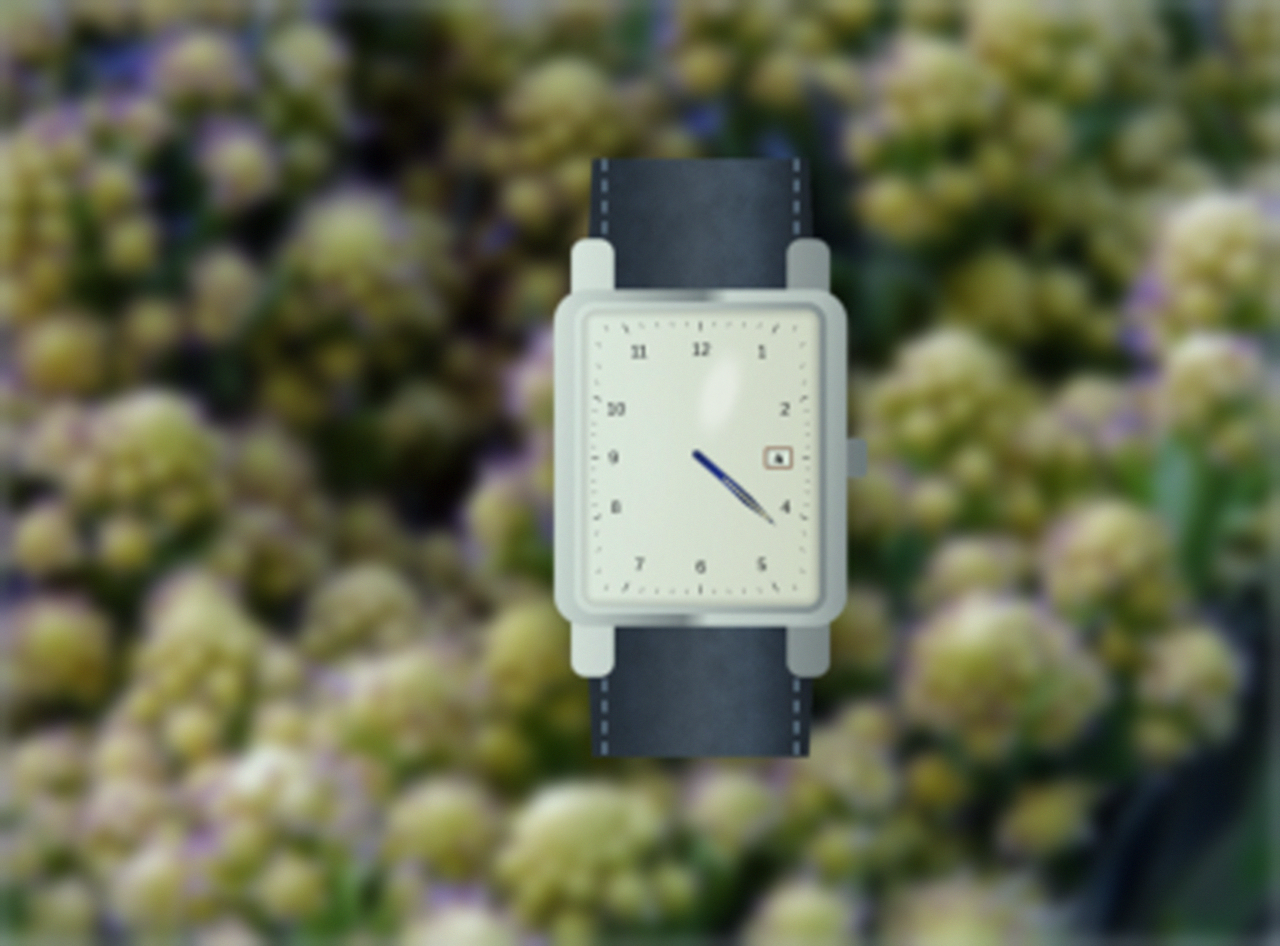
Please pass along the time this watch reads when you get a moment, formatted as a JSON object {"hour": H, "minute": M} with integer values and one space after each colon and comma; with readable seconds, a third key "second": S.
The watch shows {"hour": 4, "minute": 22}
